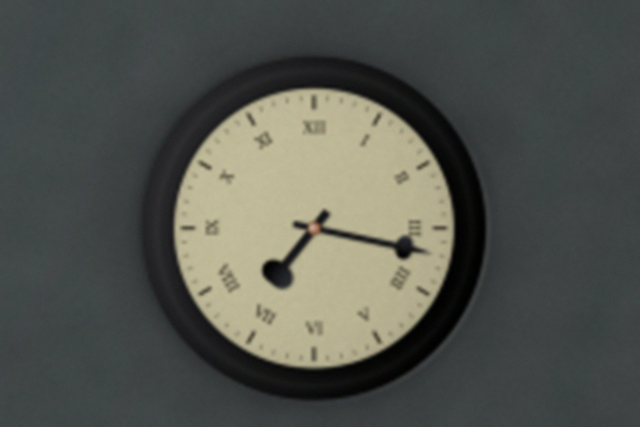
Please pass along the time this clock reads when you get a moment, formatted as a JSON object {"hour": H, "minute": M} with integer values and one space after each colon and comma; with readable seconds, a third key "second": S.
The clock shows {"hour": 7, "minute": 17}
